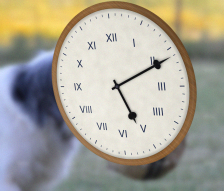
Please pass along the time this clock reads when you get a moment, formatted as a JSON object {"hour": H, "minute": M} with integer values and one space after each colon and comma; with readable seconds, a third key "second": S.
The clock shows {"hour": 5, "minute": 11}
